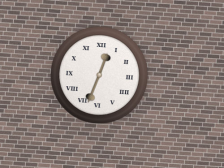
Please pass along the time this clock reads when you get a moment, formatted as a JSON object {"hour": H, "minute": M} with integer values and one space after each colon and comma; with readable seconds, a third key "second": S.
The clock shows {"hour": 12, "minute": 33}
